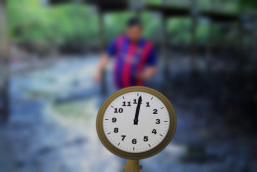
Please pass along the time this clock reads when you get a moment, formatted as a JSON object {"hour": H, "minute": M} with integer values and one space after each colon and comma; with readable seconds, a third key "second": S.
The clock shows {"hour": 12, "minute": 1}
